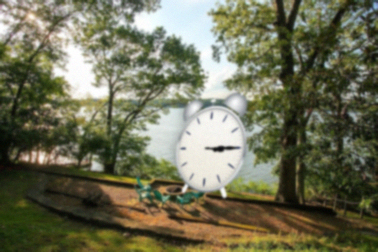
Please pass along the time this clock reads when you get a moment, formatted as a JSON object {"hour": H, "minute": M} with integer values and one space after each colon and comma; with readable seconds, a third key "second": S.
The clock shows {"hour": 3, "minute": 15}
